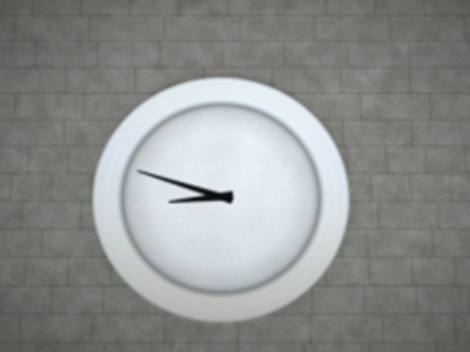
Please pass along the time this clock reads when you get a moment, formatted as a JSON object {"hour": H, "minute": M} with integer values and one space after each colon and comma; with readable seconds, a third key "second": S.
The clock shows {"hour": 8, "minute": 48}
